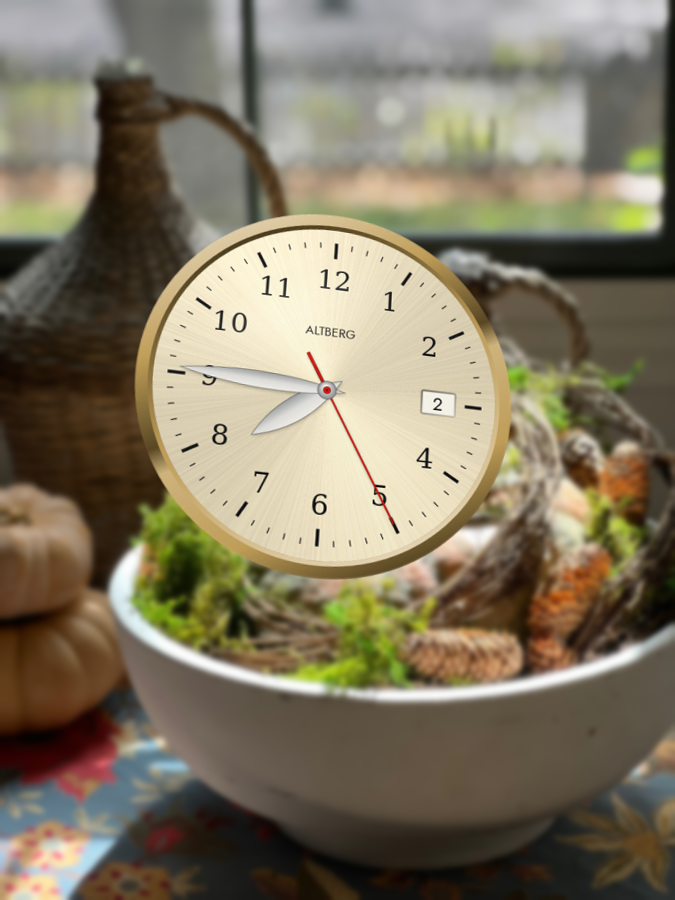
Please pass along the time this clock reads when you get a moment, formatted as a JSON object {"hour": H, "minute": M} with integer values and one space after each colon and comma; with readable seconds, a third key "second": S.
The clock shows {"hour": 7, "minute": 45, "second": 25}
